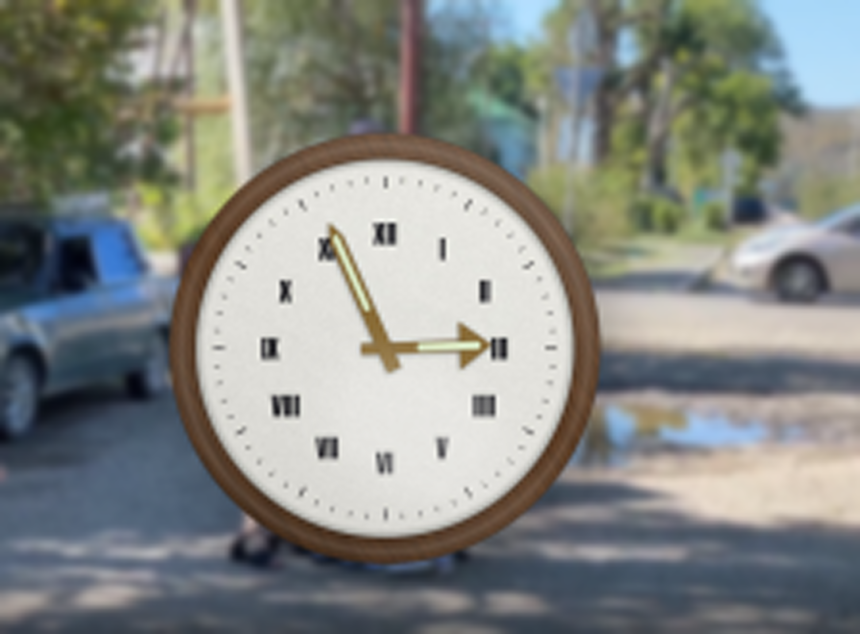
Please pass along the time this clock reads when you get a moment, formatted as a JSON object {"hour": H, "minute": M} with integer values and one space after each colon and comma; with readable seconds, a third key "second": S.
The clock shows {"hour": 2, "minute": 56}
